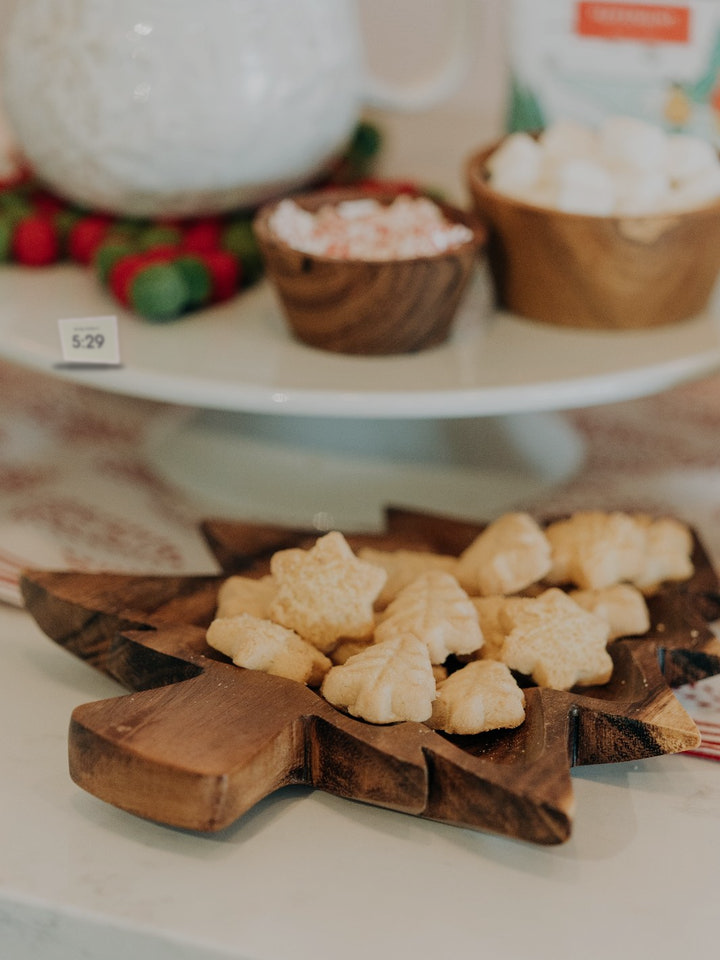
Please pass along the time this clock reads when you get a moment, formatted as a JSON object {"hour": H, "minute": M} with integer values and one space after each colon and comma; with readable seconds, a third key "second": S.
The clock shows {"hour": 5, "minute": 29}
